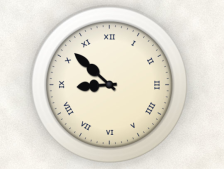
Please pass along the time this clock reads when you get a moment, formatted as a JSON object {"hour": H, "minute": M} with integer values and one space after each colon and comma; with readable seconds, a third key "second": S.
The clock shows {"hour": 8, "minute": 52}
